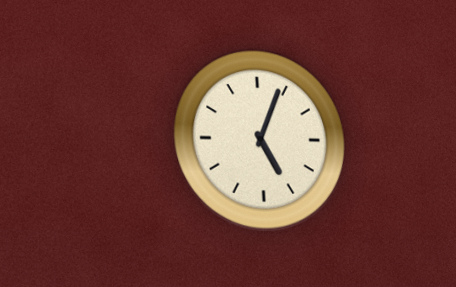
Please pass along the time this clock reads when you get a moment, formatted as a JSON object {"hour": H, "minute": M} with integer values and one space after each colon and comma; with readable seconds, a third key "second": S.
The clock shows {"hour": 5, "minute": 4}
